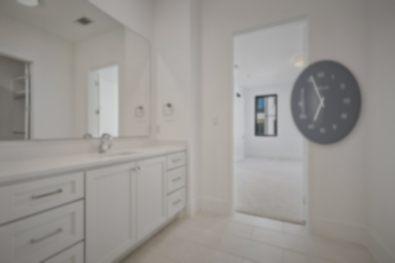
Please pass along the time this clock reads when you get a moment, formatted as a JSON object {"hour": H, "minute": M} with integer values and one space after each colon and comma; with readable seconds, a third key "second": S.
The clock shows {"hour": 6, "minute": 56}
